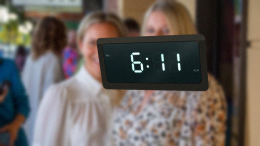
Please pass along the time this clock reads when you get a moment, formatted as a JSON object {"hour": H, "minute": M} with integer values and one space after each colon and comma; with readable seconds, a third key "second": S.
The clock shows {"hour": 6, "minute": 11}
